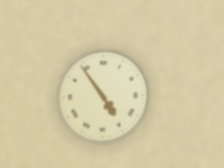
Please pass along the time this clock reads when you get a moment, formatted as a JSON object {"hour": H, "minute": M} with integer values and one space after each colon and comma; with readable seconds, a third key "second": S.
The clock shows {"hour": 4, "minute": 54}
